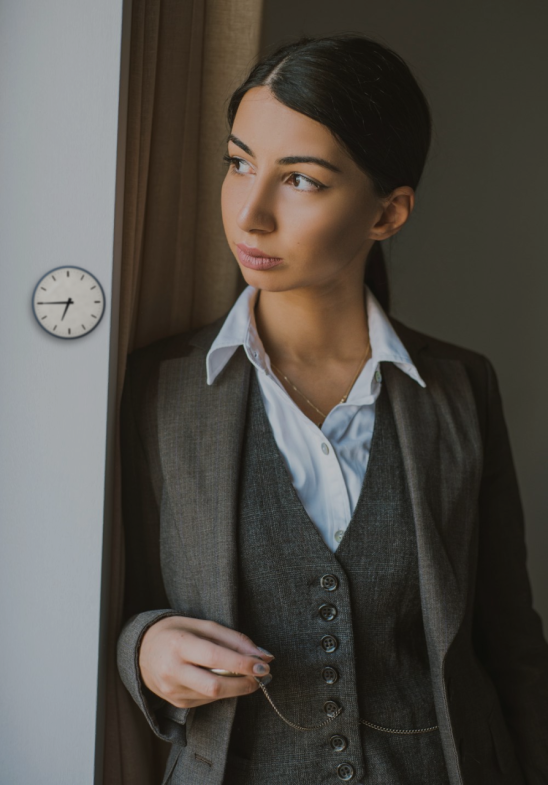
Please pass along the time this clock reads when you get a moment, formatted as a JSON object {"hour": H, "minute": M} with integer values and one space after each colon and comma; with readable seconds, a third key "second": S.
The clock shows {"hour": 6, "minute": 45}
